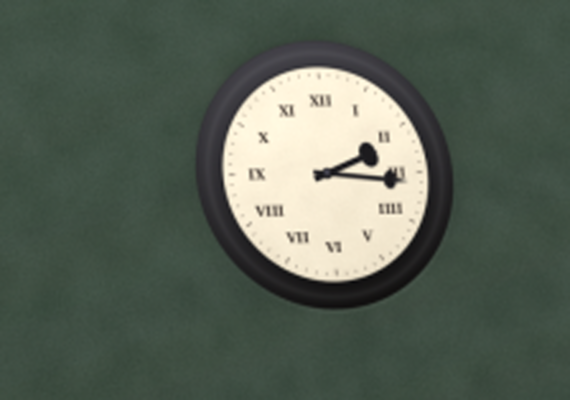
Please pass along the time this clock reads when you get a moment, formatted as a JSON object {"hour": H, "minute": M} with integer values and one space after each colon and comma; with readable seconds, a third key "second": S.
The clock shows {"hour": 2, "minute": 16}
